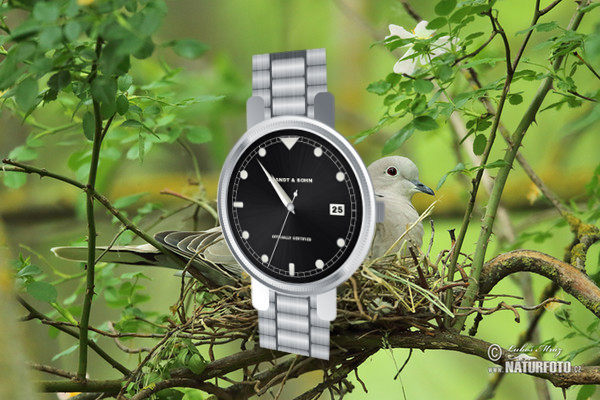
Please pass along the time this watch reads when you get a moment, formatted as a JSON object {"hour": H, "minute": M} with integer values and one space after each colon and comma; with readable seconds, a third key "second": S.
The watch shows {"hour": 10, "minute": 53, "second": 34}
